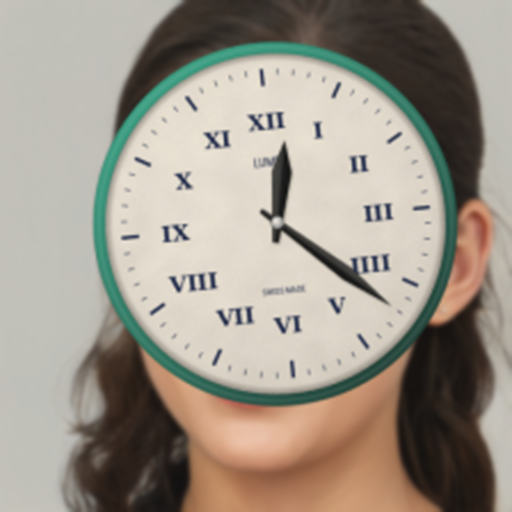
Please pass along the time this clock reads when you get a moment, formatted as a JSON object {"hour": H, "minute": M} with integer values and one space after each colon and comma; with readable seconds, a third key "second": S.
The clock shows {"hour": 12, "minute": 22}
